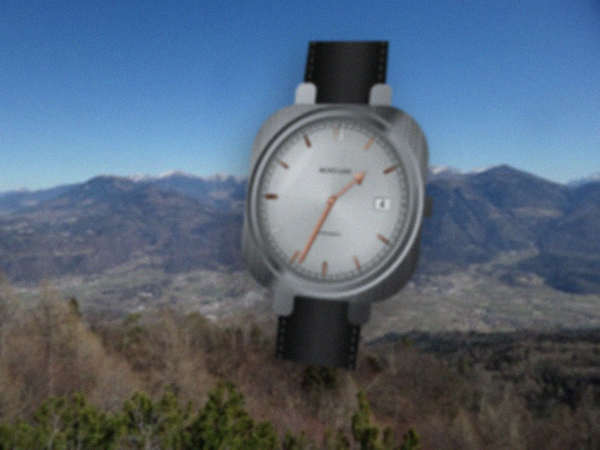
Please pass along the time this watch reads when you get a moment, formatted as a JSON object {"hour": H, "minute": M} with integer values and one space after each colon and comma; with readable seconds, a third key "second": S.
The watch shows {"hour": 1, "minute": 34}
